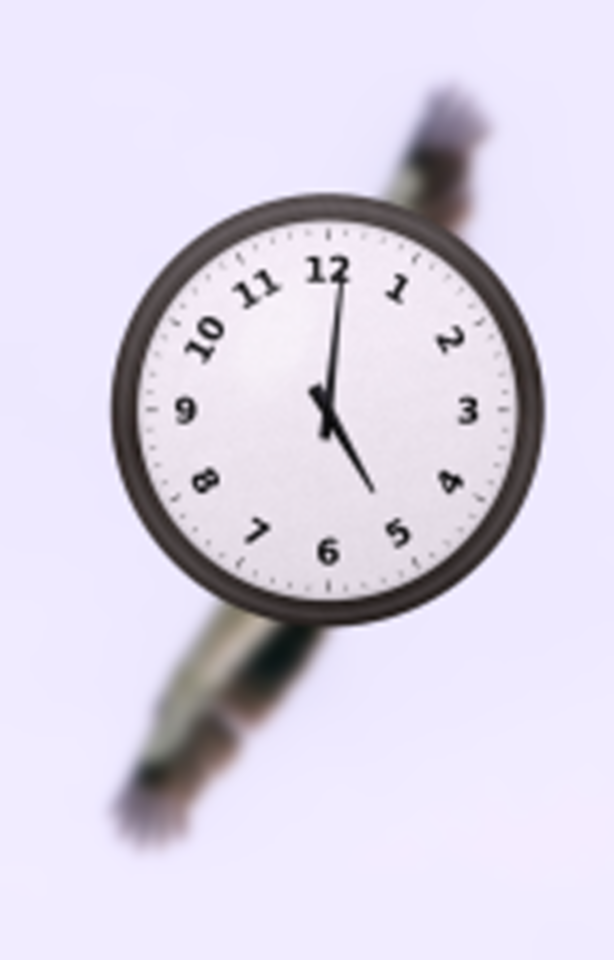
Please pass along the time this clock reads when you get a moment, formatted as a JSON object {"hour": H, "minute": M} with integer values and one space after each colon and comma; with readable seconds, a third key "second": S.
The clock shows {"hour": 5, "minute": 1}
